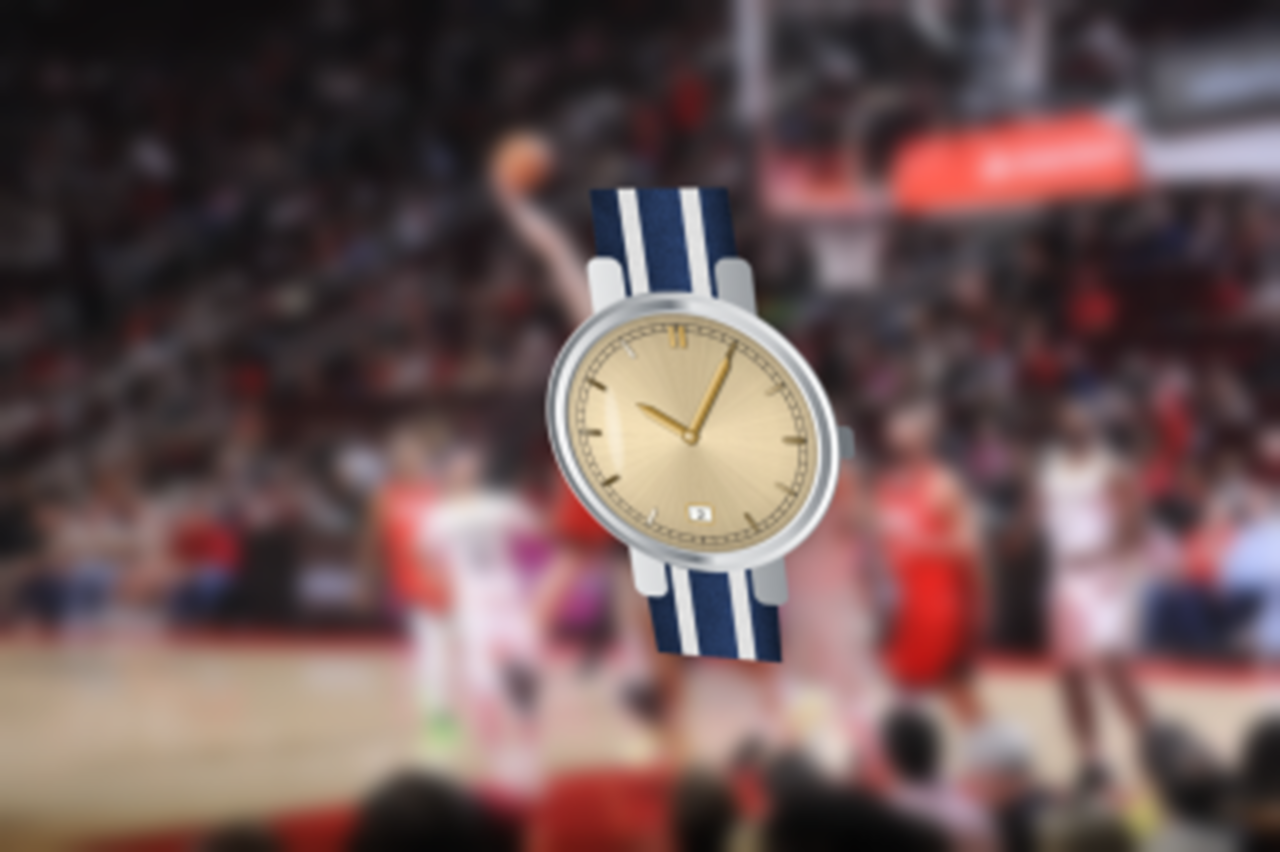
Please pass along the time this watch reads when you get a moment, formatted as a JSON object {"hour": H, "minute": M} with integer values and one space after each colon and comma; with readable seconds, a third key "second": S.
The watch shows {"hour": 10, "minute": 5}
